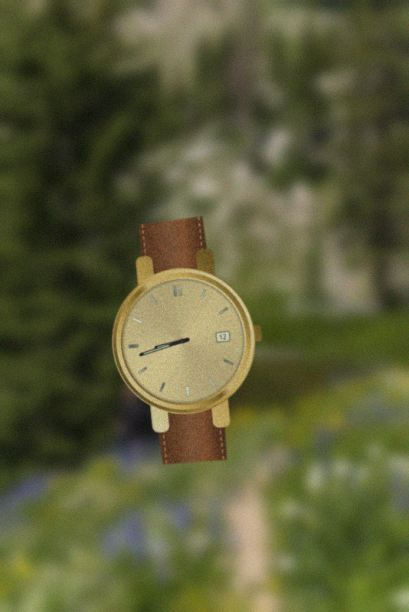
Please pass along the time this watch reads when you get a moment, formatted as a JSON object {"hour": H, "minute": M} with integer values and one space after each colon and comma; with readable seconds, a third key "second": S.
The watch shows {"hour": 8, "minute": 43}
